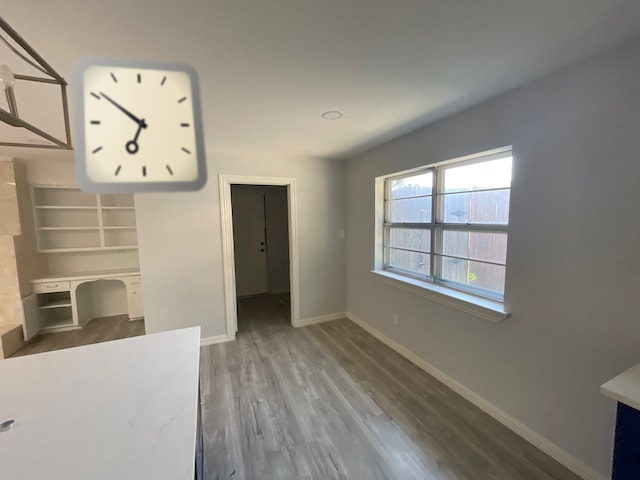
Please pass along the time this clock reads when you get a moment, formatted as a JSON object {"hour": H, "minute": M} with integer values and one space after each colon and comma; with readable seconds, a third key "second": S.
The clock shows {"hour": 6, "minute": 51}
